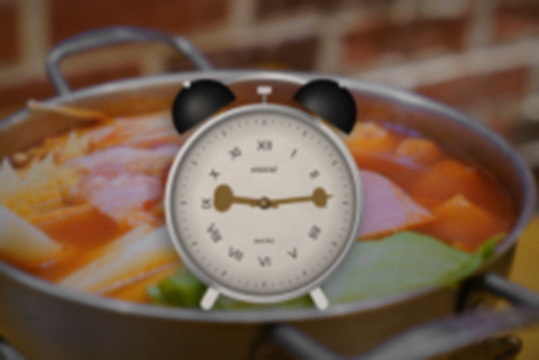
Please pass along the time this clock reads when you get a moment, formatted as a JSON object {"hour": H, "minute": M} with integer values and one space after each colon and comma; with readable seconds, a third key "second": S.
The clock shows {"hour": 9, "minute": 14}
